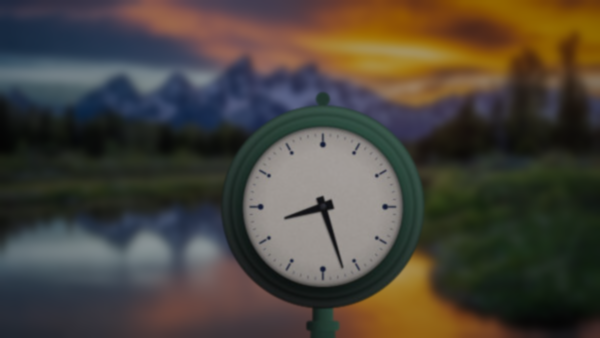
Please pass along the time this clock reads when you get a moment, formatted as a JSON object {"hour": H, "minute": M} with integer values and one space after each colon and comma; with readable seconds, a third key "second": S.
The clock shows {"hour": 8, "minute": 27}
